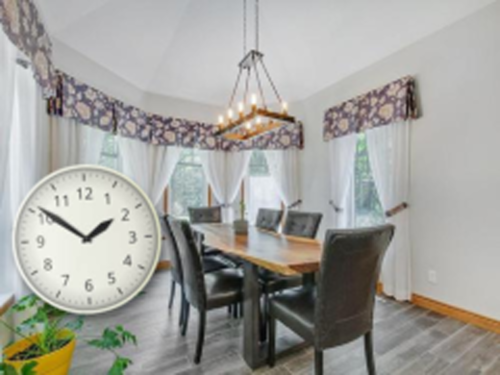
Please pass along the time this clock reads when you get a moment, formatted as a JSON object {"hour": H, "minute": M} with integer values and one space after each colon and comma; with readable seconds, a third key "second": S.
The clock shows {"hour": 1, "minute": 51}
